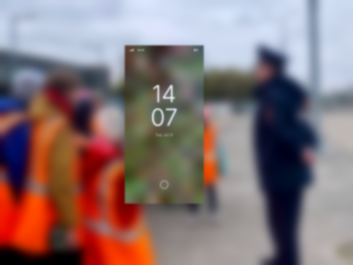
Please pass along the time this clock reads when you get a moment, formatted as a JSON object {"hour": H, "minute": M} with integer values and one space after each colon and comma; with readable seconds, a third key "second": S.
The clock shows {"hour": 14, "minute": 7}
